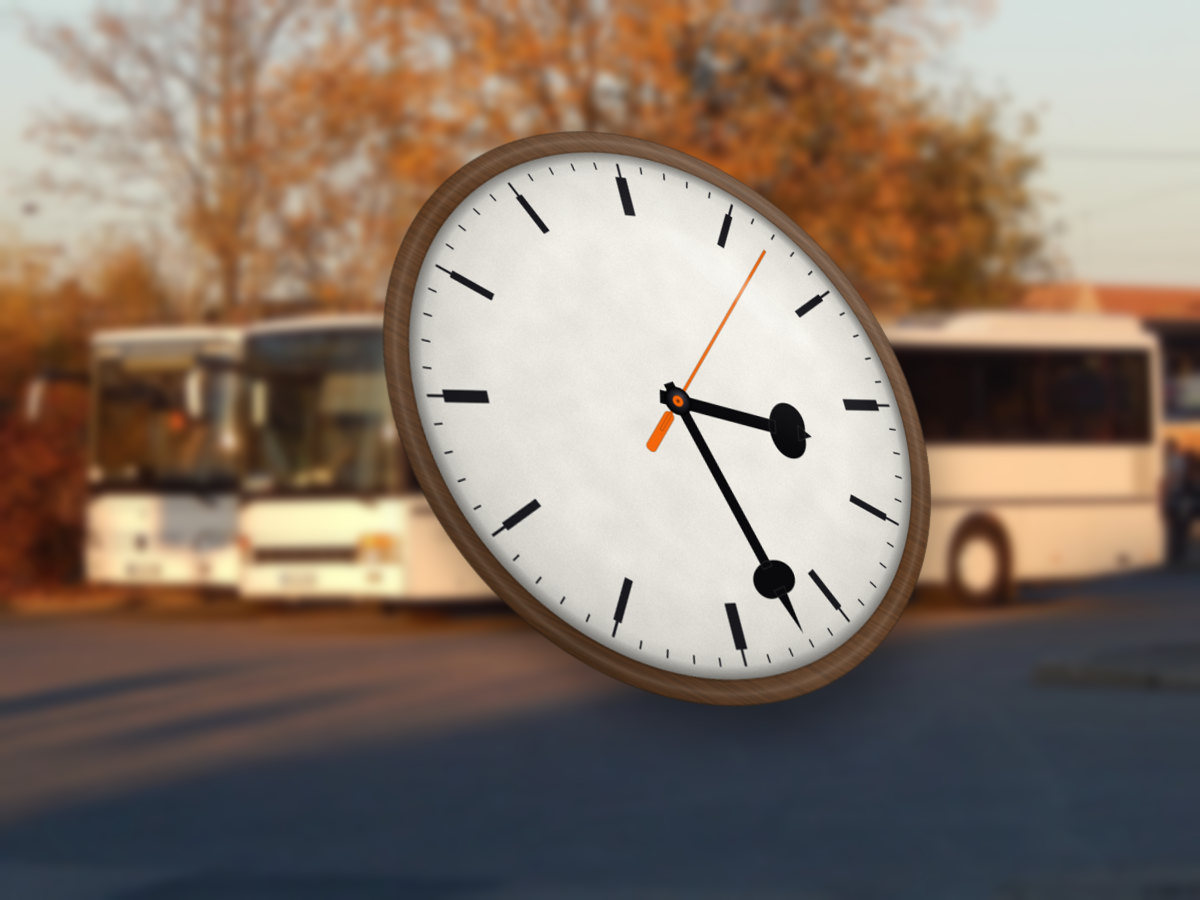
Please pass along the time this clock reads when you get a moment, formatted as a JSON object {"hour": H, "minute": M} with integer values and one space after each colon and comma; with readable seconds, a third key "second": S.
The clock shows {"hour": 3, "minute": 27, "second": 7}
